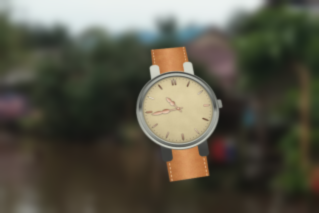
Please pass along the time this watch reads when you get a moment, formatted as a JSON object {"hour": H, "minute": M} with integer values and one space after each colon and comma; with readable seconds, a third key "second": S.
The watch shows {"hour": 10, "minute": 44}
